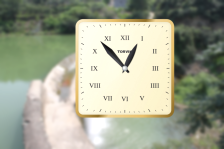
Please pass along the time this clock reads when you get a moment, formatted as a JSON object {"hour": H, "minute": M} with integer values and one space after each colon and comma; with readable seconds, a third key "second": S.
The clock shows {"hour": 12, "minute": 53}
